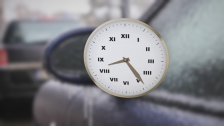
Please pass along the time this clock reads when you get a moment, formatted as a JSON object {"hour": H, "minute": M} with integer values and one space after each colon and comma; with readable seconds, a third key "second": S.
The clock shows {"hour": 8, "minute": 24}
